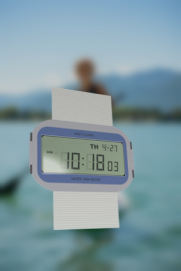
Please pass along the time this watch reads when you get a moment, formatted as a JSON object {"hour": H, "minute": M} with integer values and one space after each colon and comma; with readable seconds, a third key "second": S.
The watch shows {"hour": 10, "minute": 18, "second": 3}
